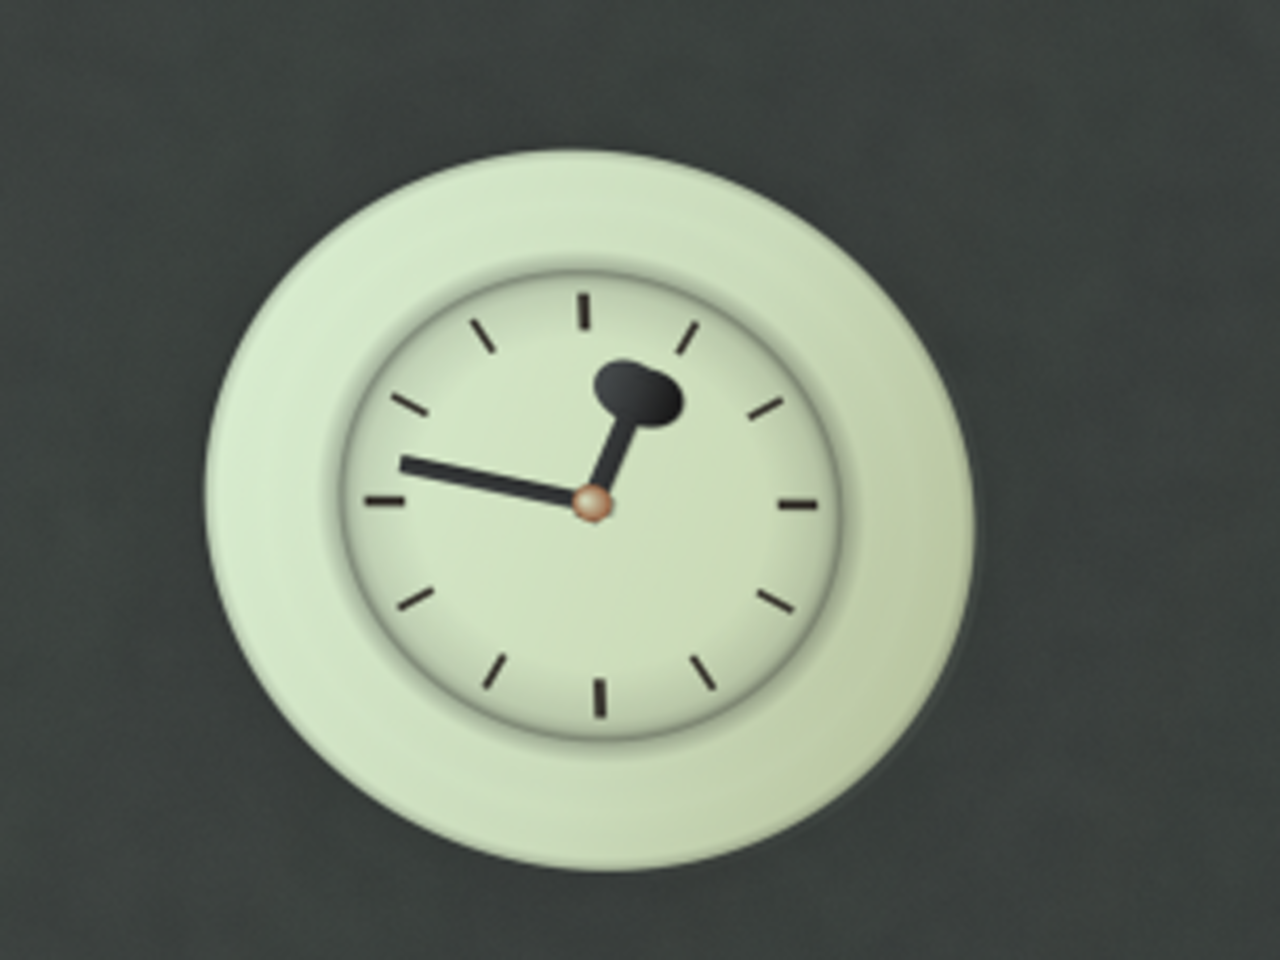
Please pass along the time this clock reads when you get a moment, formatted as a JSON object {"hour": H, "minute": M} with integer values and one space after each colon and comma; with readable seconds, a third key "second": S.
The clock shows {"hour": 12, "minute": 47}
